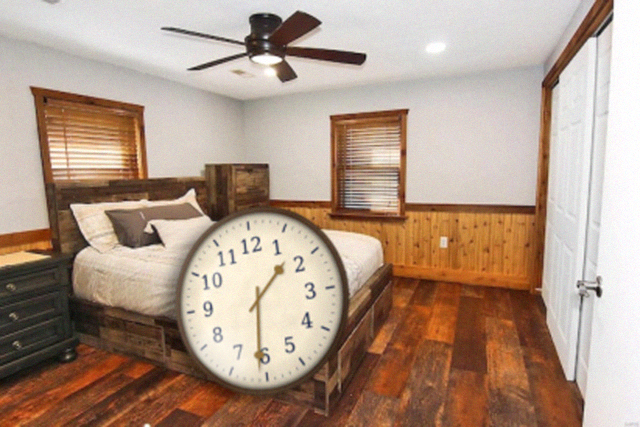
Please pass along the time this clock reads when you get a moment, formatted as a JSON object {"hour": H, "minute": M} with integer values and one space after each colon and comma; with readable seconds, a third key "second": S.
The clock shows {"hour": 1, "minute": 31}
